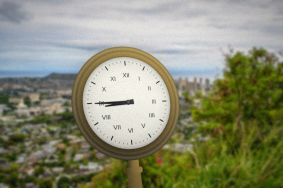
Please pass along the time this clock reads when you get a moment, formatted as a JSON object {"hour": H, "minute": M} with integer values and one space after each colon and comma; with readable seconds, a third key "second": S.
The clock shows {"hour": 8, "minute": 45}
